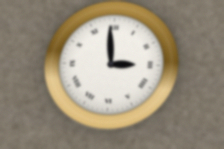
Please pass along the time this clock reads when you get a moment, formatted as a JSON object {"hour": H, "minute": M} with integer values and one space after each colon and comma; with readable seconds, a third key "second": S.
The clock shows {"hour": 2, "minute": 59}
